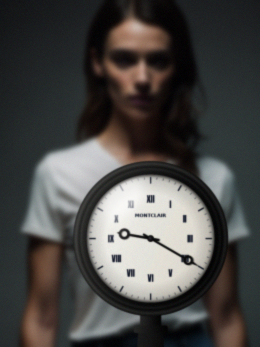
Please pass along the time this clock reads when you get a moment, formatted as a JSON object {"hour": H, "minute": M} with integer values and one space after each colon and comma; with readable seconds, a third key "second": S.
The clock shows {"hour": 9, "minute": 20}
